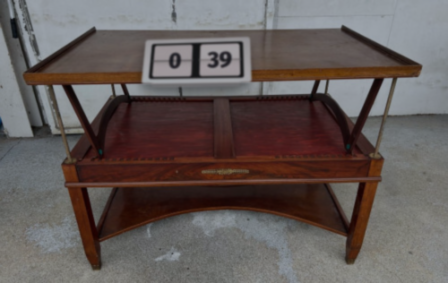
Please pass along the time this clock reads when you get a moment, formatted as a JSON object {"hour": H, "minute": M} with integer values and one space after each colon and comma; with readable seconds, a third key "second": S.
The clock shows {"hour": 0, "minute": 39}
